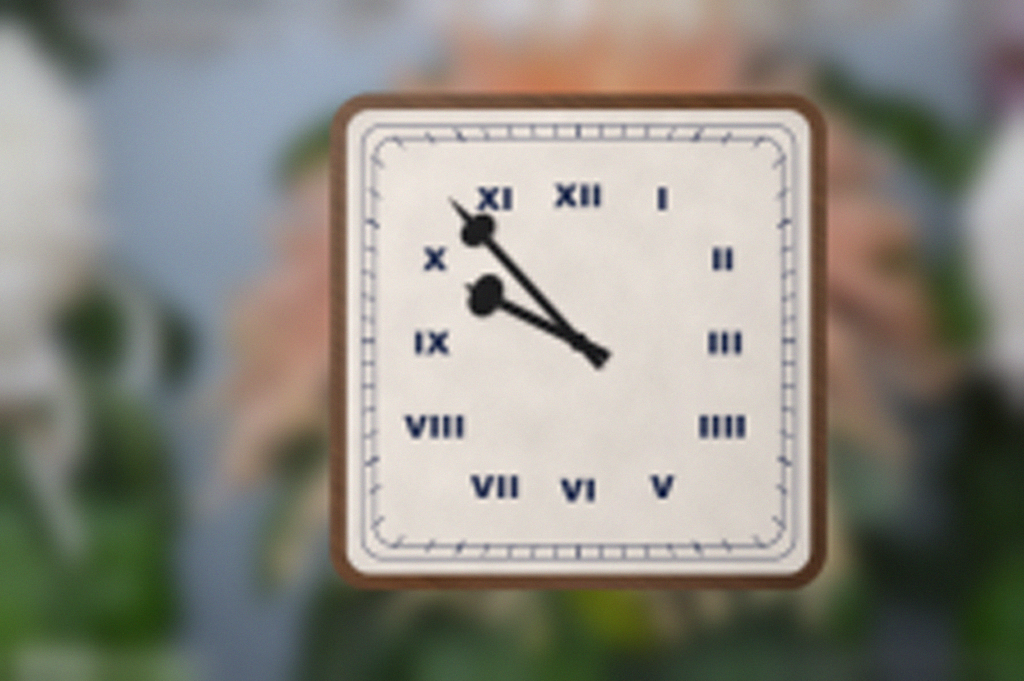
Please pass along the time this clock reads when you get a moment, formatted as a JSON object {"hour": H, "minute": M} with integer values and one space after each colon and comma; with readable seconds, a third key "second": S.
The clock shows {"hour": 9, "minute": 53}
